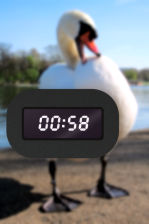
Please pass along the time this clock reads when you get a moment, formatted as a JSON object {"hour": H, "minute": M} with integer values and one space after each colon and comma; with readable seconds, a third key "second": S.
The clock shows {"hour": 0, "minute": 58}
